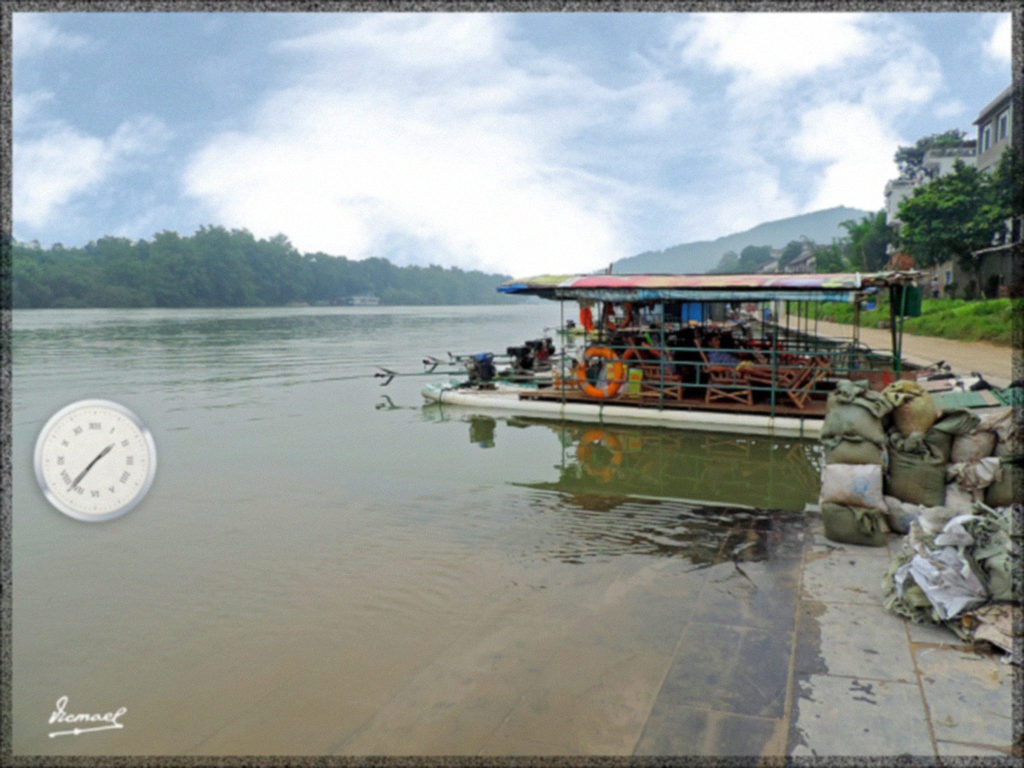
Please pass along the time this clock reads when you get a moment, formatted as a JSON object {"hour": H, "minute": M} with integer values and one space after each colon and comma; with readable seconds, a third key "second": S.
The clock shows {"hour": 1, "minute": 37}
